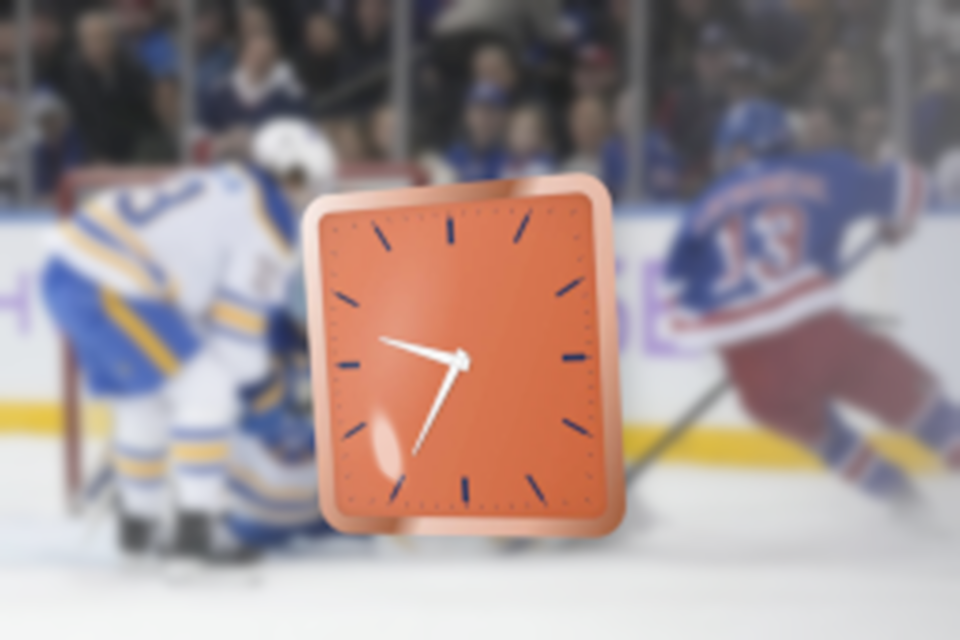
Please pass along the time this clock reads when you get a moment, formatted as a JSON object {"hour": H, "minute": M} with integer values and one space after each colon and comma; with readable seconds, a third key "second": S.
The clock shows {"hour": 9, "minute": 35}
